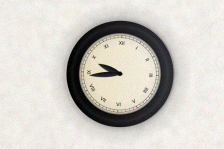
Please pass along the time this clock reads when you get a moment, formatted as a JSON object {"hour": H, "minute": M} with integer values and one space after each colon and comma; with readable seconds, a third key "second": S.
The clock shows {"hour": 9, "minute": 44}
